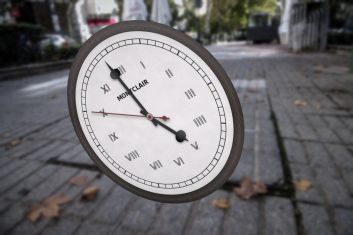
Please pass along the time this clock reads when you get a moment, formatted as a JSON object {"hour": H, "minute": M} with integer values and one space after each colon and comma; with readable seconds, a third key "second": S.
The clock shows {"hour": 4, "minute": 58, "second": 50}
